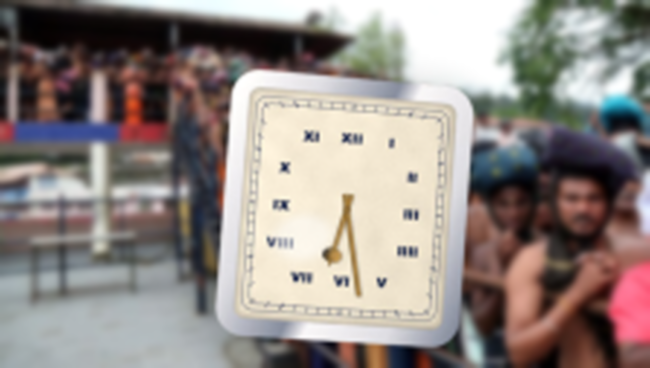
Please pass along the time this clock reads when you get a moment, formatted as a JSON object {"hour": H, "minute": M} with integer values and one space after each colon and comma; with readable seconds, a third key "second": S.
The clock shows {"hour": 6, "minute": 28}
